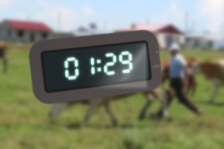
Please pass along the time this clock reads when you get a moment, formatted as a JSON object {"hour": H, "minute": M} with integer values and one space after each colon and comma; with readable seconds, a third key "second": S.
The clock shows {"hour": 1, "minute": 29}
